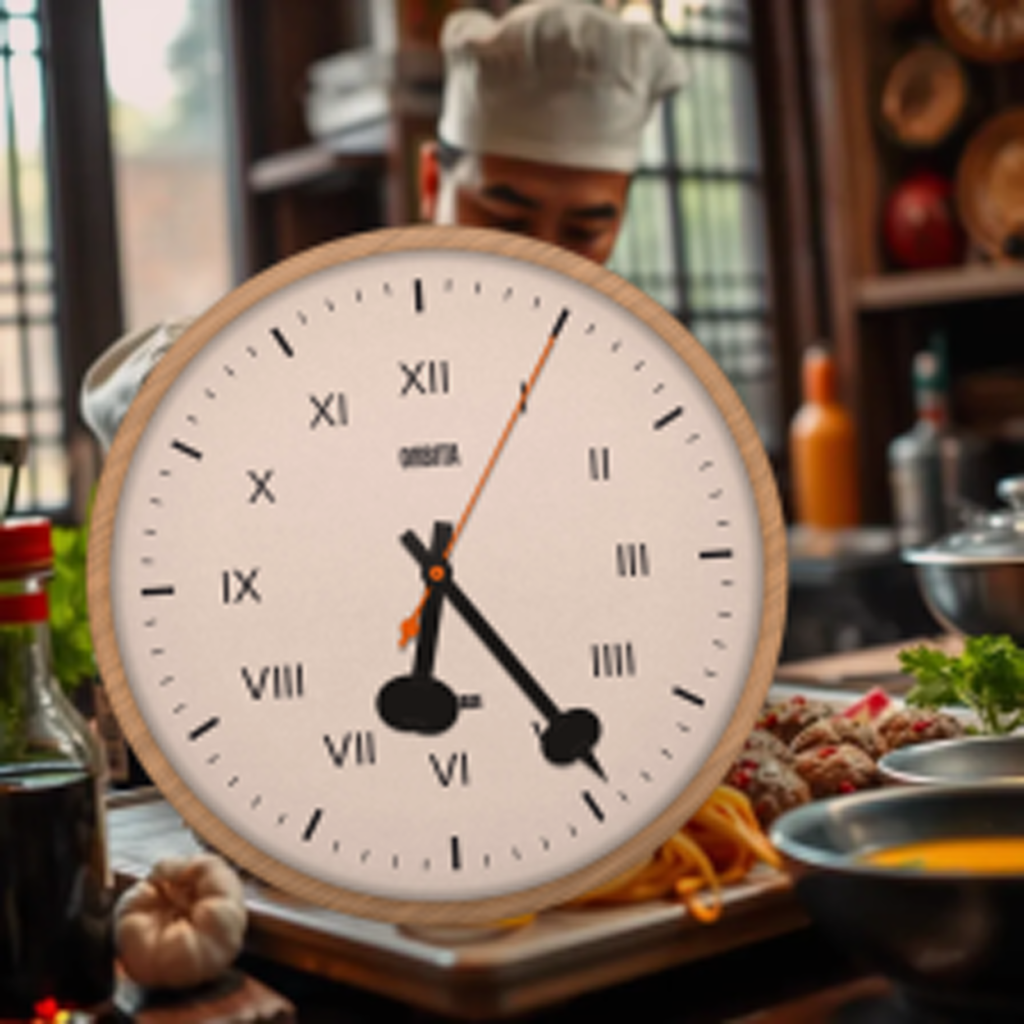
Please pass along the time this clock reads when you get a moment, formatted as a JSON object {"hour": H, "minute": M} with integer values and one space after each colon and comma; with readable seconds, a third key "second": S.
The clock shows {"hour": 6, "minute": 24, "second": 5}
